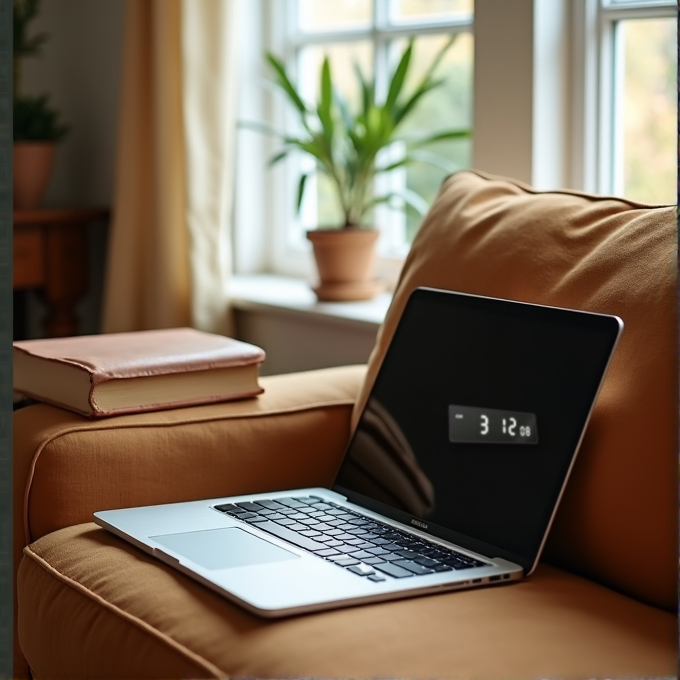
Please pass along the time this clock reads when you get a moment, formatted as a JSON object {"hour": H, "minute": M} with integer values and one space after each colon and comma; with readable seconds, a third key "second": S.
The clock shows {"hour": 3, "minute": 12}
